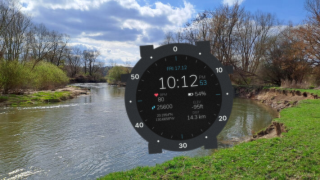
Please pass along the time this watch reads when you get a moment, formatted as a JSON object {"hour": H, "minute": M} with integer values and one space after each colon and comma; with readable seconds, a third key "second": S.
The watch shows {"hour": 10, "minute": 12}
